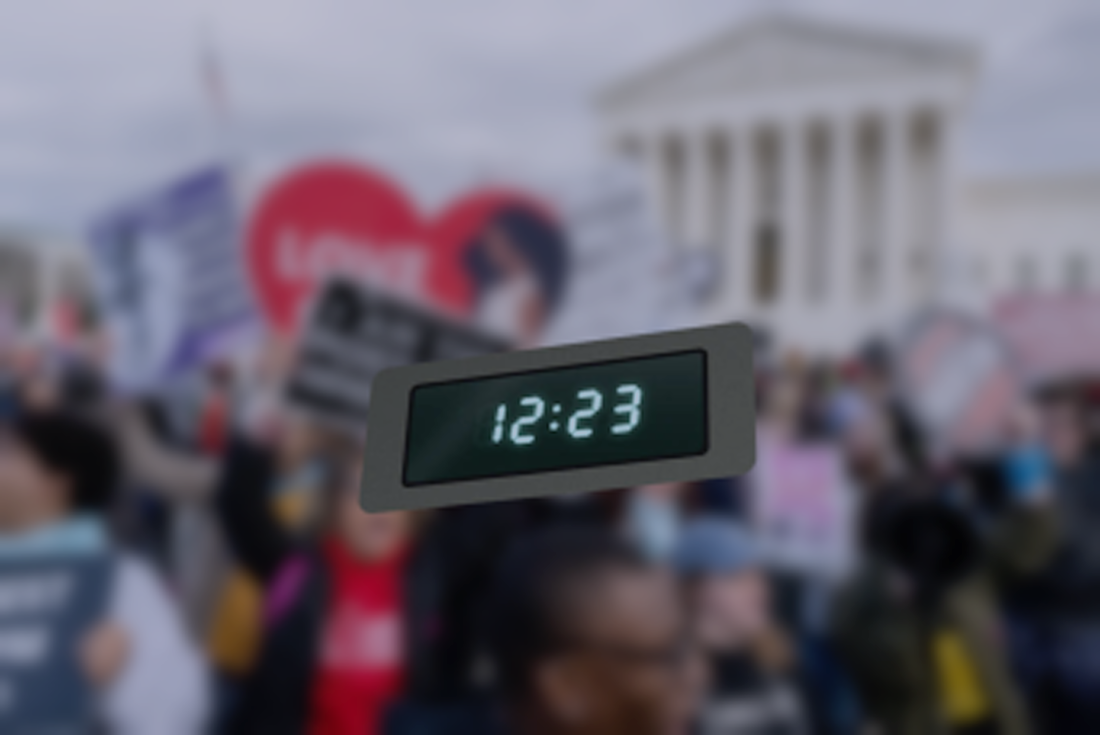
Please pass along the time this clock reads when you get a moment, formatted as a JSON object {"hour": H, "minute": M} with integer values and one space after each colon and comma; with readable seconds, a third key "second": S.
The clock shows {"hour": 12, "minute": 23}
